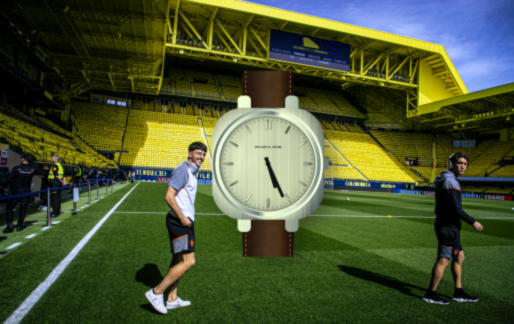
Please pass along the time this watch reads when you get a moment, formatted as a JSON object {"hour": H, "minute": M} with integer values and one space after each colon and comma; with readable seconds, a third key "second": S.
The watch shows {"hour": 5, "minute": 26}
